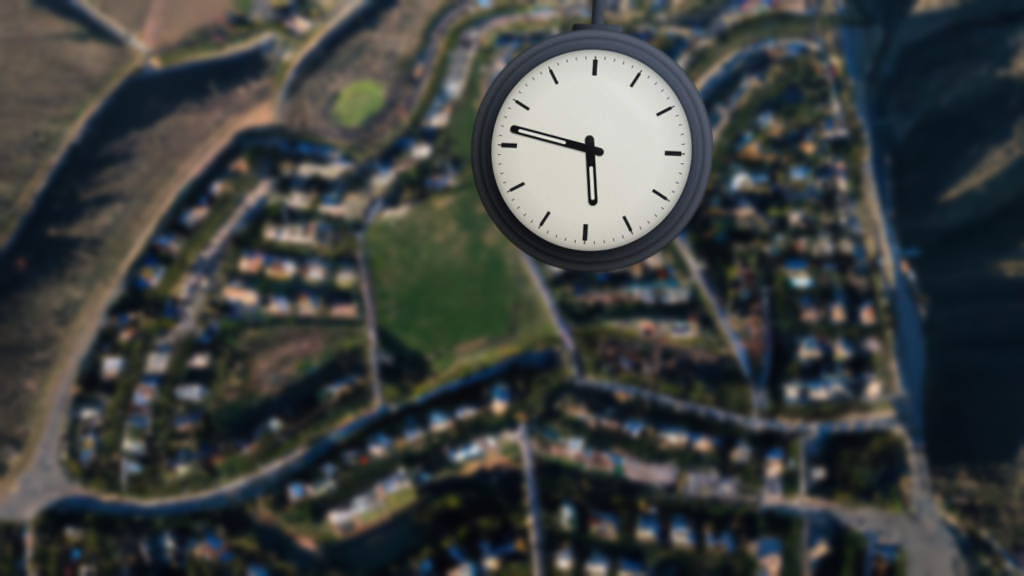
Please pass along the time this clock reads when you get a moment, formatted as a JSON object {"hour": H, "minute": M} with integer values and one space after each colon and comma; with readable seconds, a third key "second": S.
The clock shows {"hour": 5, "minute": 47}
